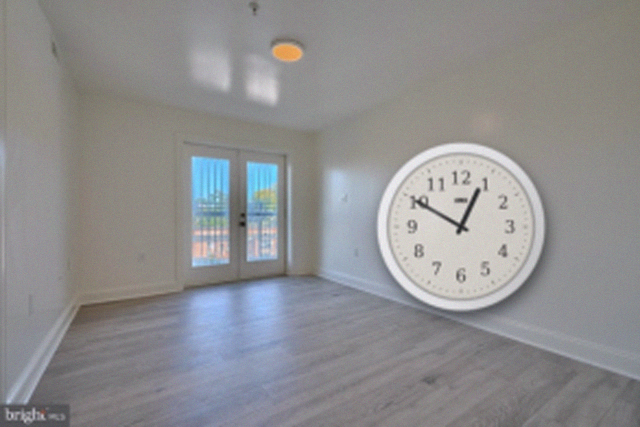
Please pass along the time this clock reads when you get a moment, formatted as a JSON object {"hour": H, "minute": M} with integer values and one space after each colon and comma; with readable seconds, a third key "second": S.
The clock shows {"hour": 12, "minute": 50}
